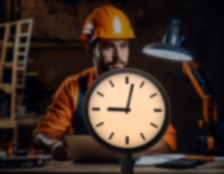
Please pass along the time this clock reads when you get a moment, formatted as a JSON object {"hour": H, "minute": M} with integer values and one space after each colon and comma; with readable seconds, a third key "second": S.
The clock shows {"hour": 9, "minute": 2}
